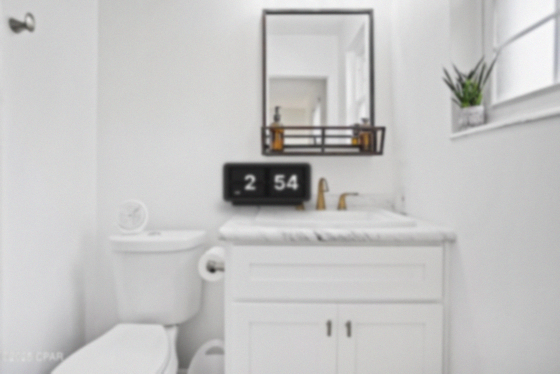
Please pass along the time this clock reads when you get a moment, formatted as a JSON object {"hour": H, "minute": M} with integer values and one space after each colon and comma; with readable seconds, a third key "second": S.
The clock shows {"hour": 2, "minute": 54}
